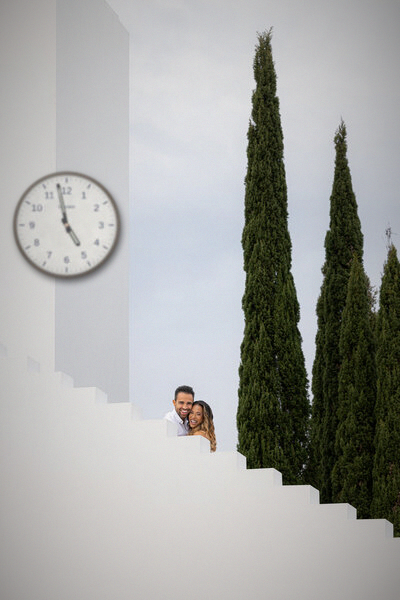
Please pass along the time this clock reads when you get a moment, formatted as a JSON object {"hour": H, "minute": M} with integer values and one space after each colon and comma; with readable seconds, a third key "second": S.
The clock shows {"hour": 4, "minute": 58}
